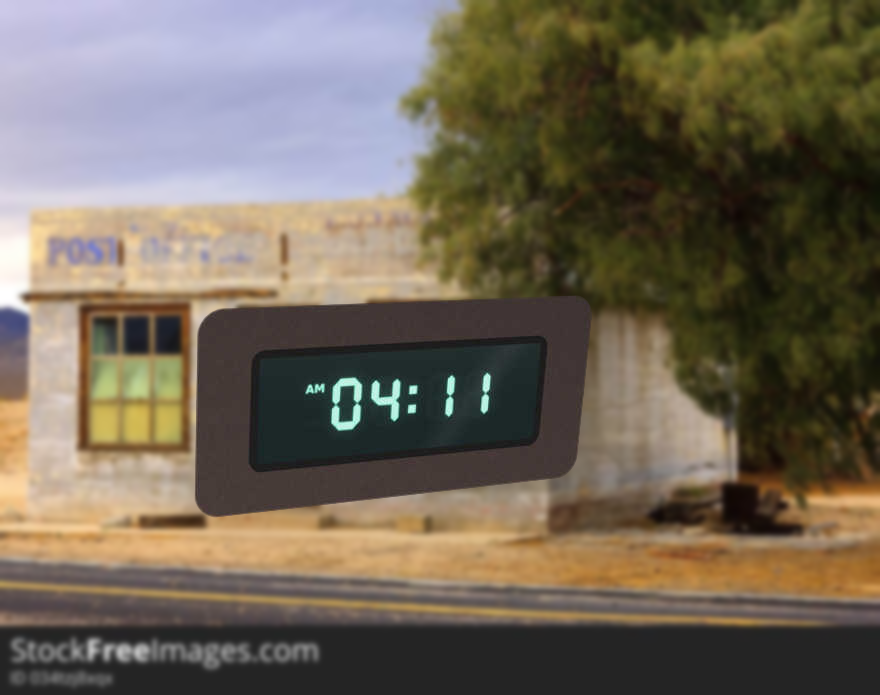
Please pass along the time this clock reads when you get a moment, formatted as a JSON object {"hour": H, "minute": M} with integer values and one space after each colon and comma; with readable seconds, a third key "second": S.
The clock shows {"hour": 4, "minute": 11}
